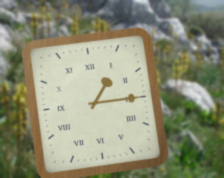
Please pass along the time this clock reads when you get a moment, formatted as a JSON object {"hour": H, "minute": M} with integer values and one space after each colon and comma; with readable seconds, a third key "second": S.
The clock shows {"hour": 1, "minute": 15}
